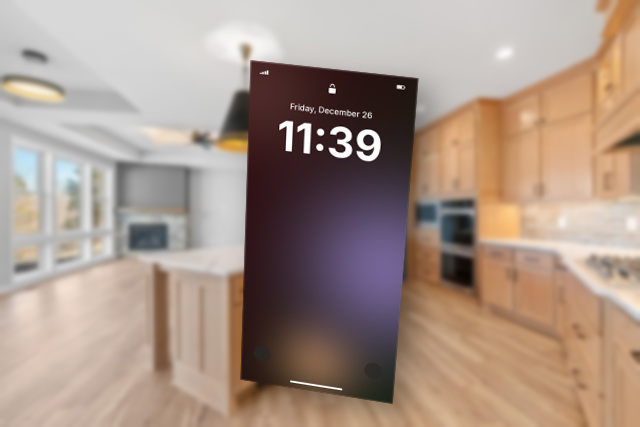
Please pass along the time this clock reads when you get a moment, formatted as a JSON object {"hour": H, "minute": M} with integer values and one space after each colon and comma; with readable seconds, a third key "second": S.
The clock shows {"hour": 11, "minute": 39}
